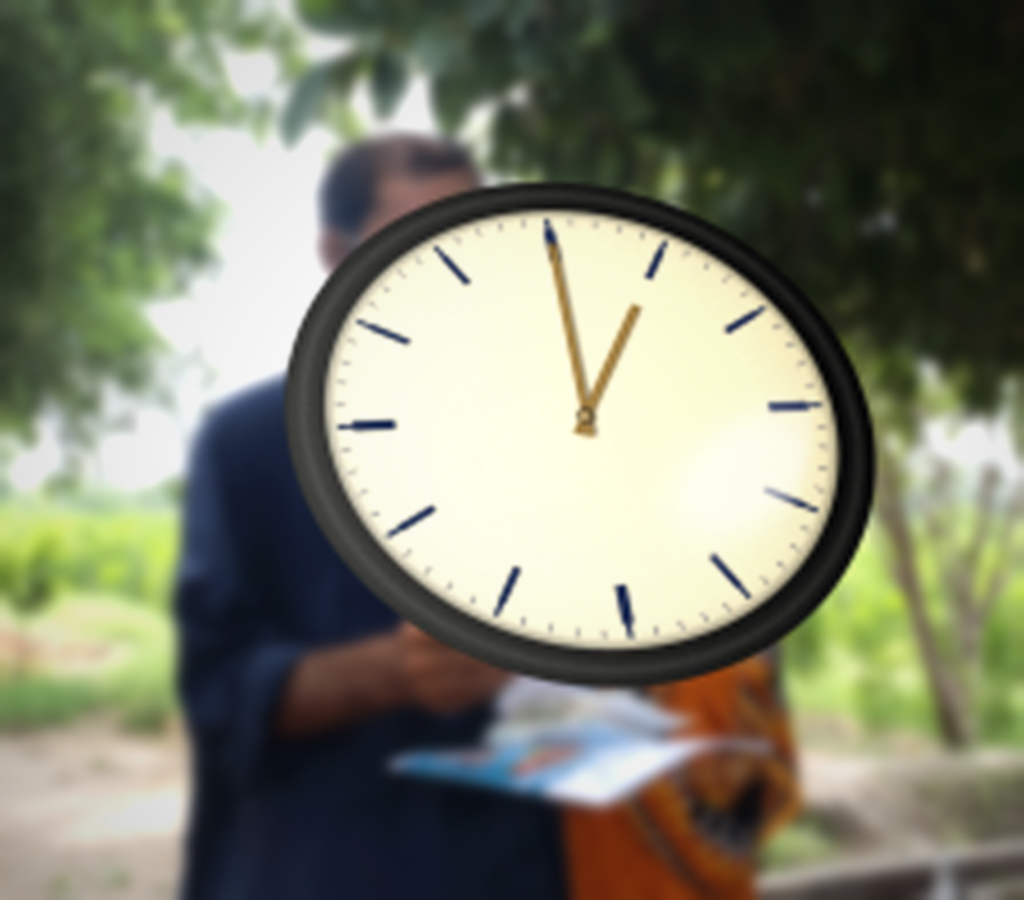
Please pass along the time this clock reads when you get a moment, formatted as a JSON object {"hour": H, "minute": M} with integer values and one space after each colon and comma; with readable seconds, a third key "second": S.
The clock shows {"hour": 1, "minute": 0}
